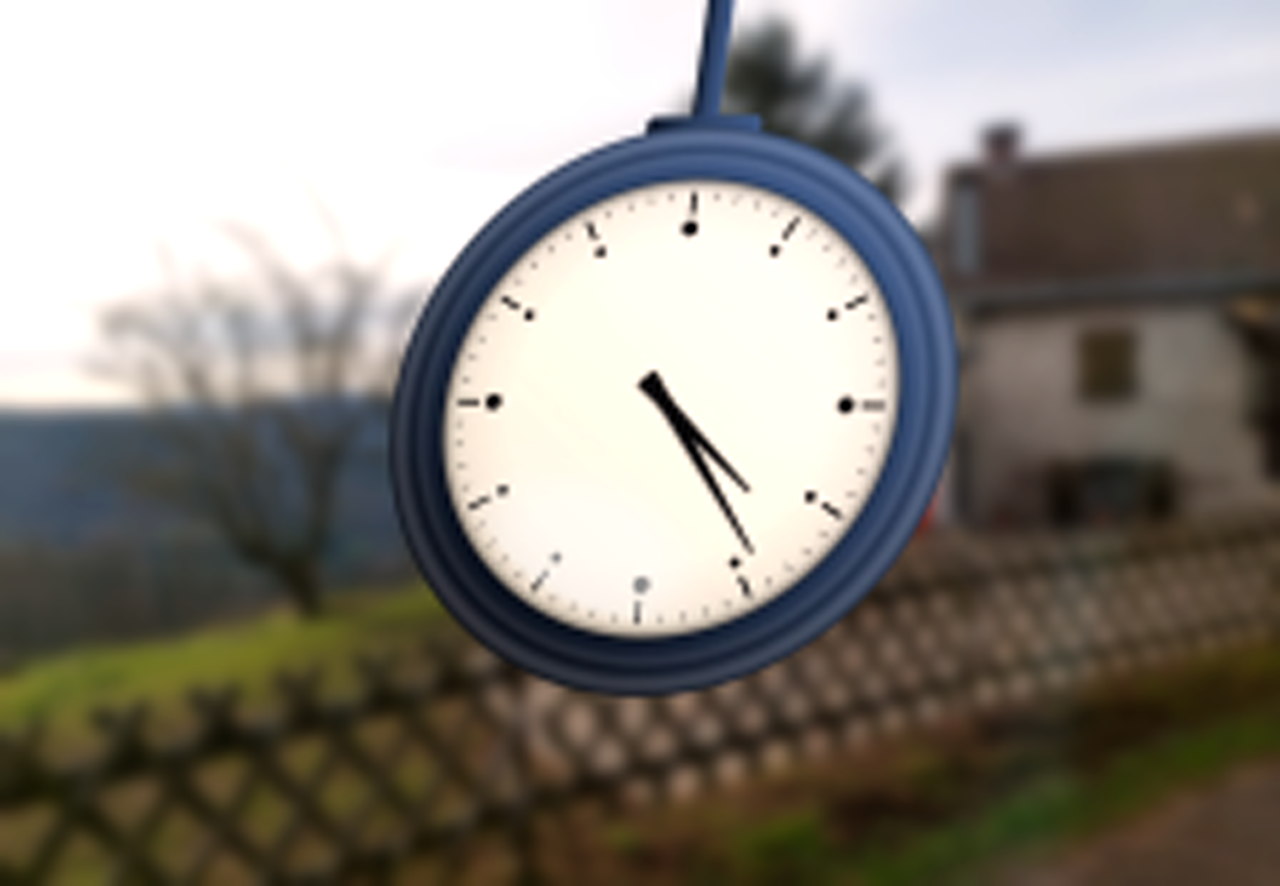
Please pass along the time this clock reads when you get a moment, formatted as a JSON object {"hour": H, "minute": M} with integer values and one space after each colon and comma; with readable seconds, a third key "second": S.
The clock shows {"hour": 4, "minute": 24}
